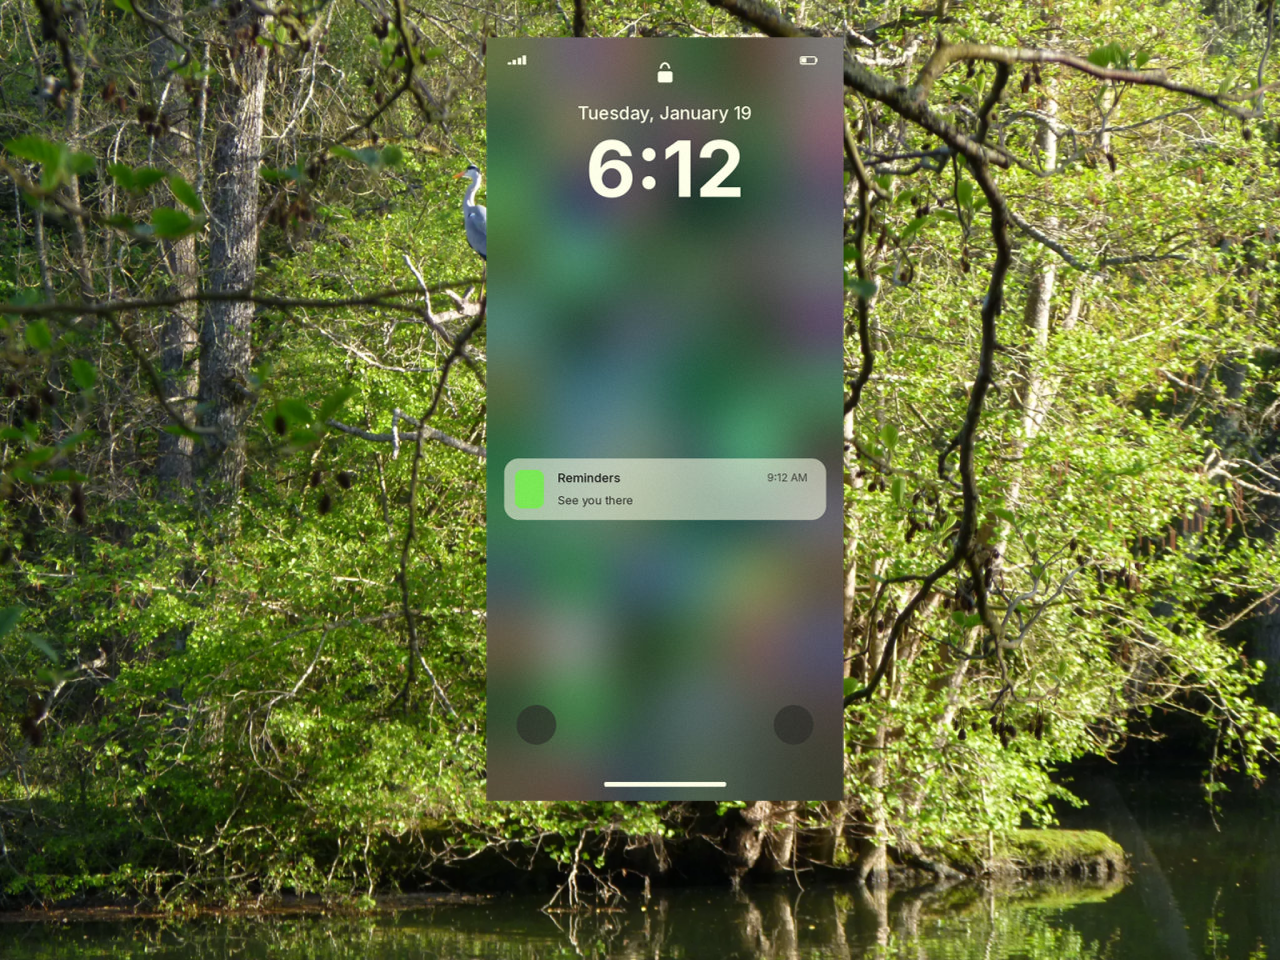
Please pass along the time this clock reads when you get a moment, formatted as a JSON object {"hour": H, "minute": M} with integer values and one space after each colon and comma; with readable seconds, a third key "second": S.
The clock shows {"hour": 6, "minute": 12}
